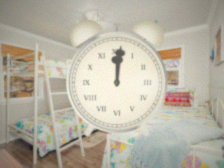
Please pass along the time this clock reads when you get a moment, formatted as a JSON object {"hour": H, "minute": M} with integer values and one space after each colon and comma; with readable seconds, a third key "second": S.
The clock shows {"hour": 12, "minute": 1}
